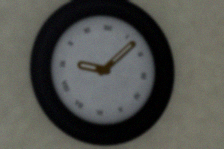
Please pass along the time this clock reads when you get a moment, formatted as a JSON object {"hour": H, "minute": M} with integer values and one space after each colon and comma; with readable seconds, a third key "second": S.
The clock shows {"hour": 9, "minute": 7}
